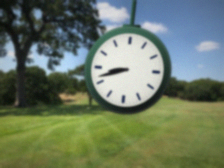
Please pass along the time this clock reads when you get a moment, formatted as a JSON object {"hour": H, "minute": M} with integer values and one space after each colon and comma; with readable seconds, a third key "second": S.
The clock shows {"hour": 8, "minute": 42}
